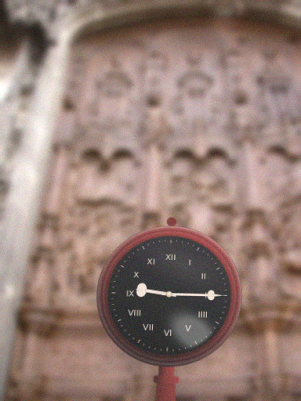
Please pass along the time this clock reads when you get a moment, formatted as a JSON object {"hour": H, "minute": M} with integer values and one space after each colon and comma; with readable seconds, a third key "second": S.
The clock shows {"hour": 9, "minute": 15}
